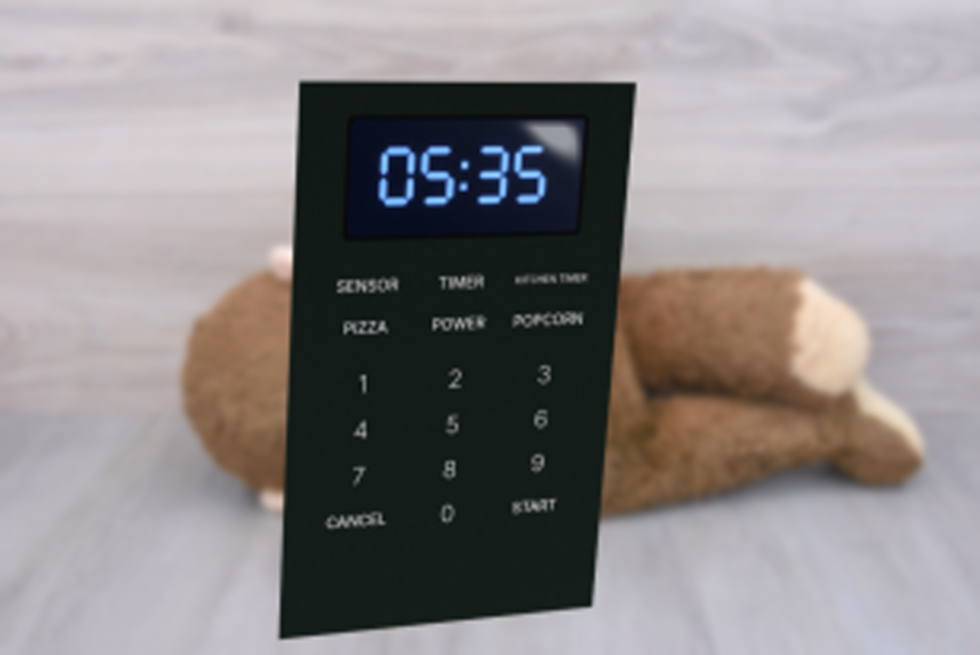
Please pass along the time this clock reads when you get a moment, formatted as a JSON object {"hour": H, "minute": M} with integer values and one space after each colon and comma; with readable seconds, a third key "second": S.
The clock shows {"hour": 5, "minute": 35}
